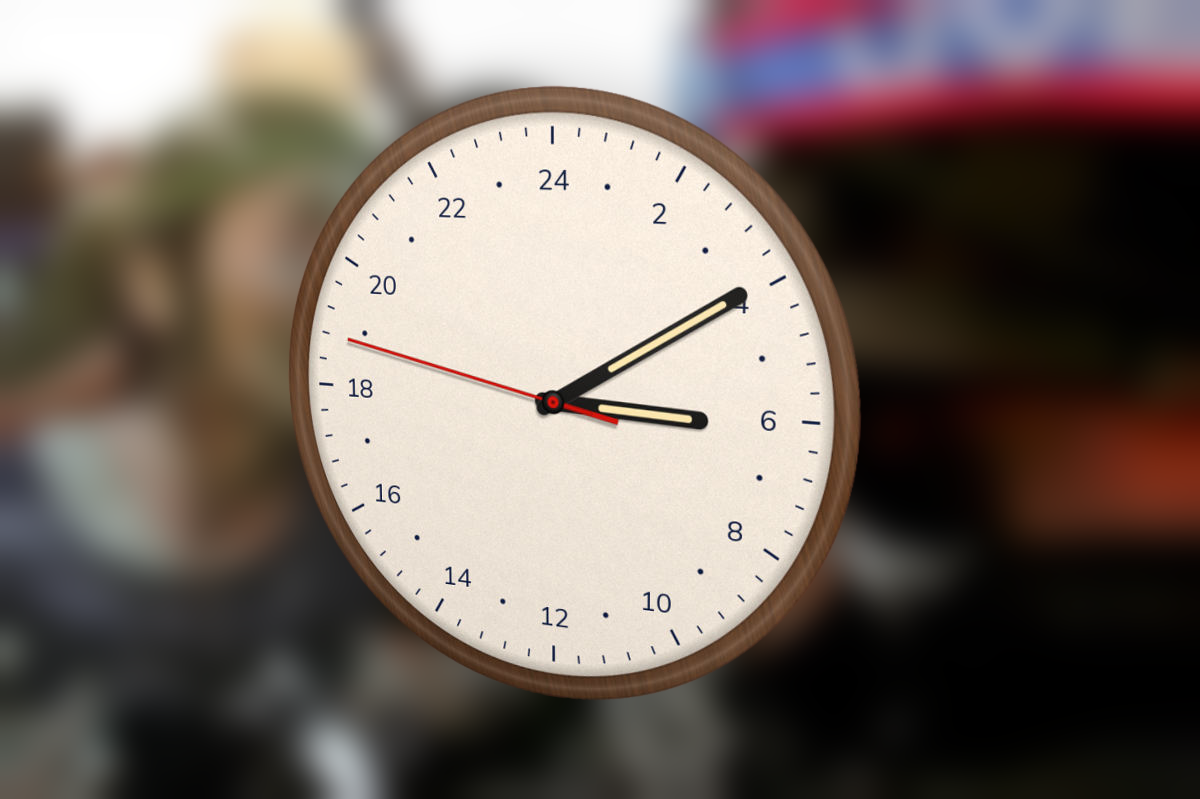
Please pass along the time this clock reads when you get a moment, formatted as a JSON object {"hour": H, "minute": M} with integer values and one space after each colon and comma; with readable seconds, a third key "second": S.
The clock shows {"hour": 6, "minute": 9, "second": 47}
